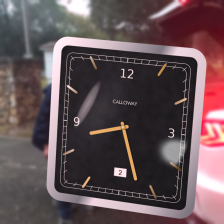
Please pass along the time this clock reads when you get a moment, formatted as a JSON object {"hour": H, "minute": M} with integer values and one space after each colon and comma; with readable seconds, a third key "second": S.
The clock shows {"hour": 8, "minute": 27}
